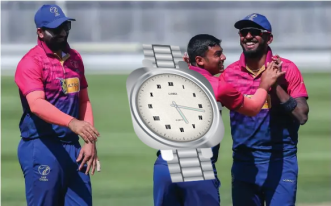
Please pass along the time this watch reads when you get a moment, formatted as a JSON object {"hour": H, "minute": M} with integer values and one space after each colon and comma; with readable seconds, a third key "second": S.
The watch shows {"hour": 5, "minute": 17}
